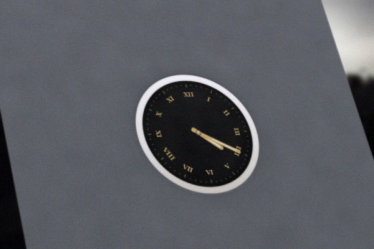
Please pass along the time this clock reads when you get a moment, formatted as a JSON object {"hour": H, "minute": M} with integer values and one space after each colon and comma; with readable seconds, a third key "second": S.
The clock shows {"hour": 4, "minute": 20}
